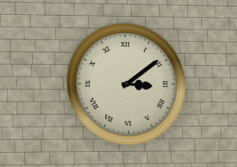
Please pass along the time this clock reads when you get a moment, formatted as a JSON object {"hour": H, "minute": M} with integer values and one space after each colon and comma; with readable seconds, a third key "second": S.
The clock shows {"hour": 3, "minute": 9}
